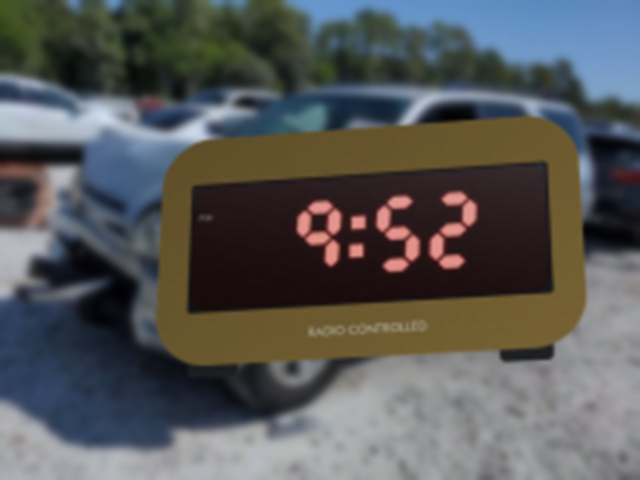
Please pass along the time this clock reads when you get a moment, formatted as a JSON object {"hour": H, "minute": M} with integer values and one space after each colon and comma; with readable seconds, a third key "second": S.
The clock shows {"hour": 9, "minute": 52}
